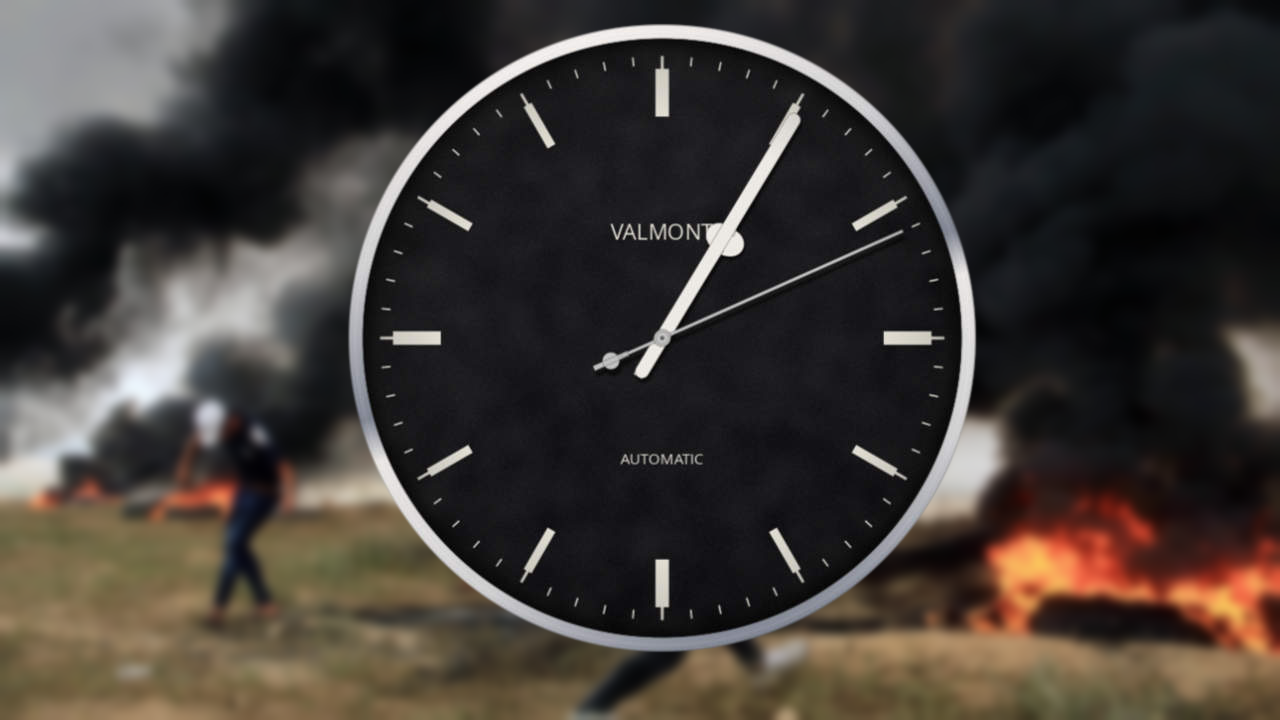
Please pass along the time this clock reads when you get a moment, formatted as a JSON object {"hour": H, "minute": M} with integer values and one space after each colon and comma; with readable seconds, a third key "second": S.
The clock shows {"hour": 1, "minute": 5, "second": 11}
